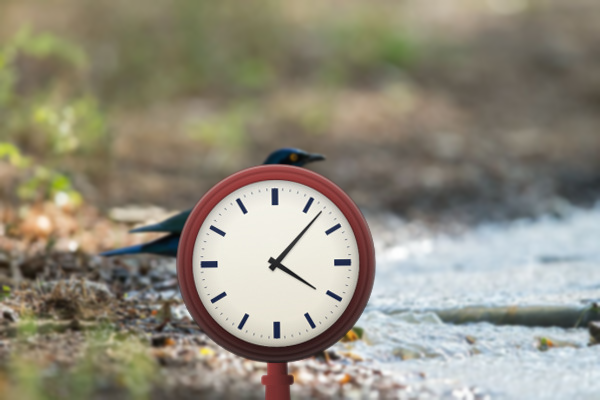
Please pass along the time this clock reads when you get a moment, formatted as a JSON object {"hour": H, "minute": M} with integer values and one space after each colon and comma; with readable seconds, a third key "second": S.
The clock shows {"hour": 4, "minute": 7}
